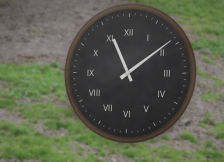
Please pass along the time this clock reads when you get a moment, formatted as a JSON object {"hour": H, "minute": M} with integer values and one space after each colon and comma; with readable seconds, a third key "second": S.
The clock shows {"hour": 11, "minute": 9}
